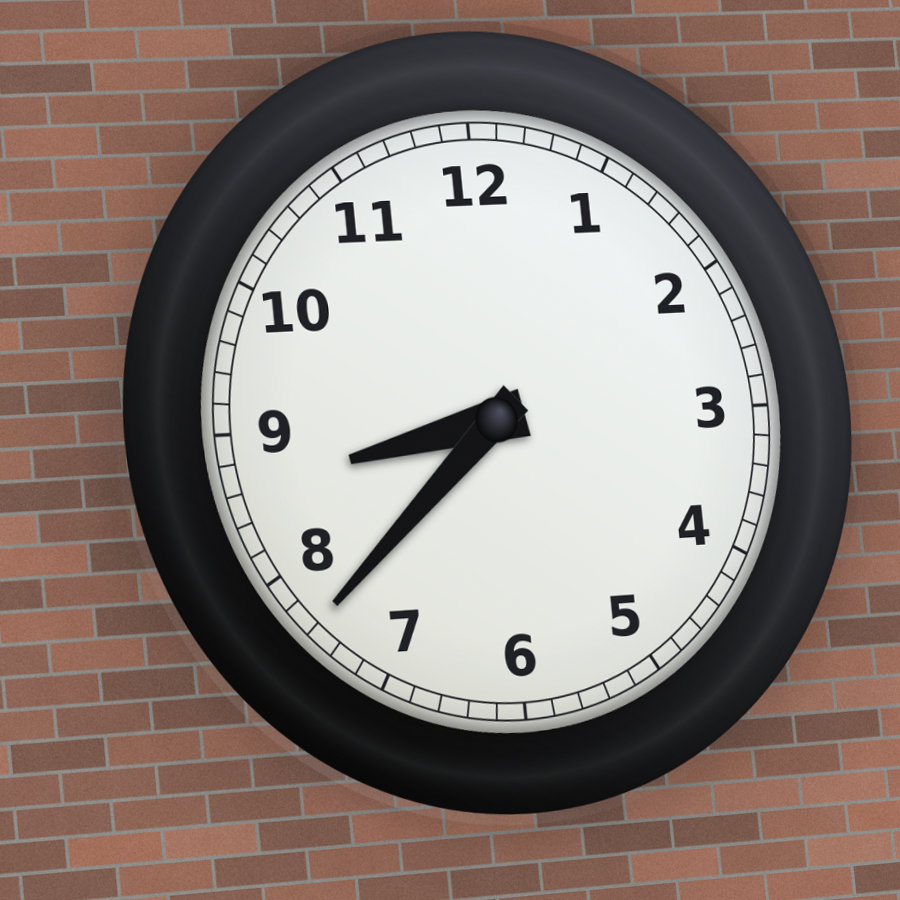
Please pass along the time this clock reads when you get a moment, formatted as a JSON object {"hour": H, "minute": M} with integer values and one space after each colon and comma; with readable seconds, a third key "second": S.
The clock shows {"hour": 8, "minute": 38}
